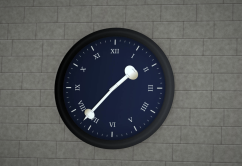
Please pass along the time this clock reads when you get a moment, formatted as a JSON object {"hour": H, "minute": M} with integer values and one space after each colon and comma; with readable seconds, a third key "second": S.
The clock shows {"hour": 1, "minute": 37}
